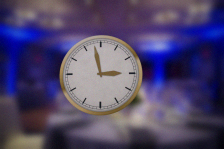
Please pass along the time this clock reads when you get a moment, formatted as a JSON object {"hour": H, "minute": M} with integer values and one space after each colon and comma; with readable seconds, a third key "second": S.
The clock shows {"hour": 2, "minute": 58}
